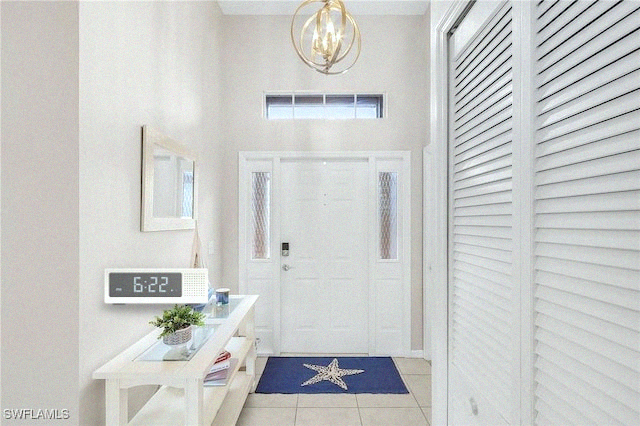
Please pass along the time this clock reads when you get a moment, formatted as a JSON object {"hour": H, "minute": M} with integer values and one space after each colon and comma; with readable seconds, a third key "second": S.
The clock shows {"hour": 6, "minute": 22}
